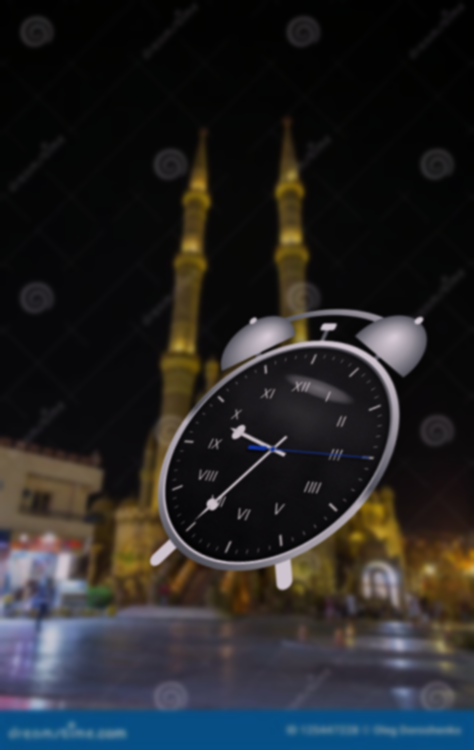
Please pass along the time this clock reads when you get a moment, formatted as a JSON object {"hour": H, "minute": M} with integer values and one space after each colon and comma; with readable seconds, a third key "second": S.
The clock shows {"hour": 9, "minute": 35, "second": 15}
